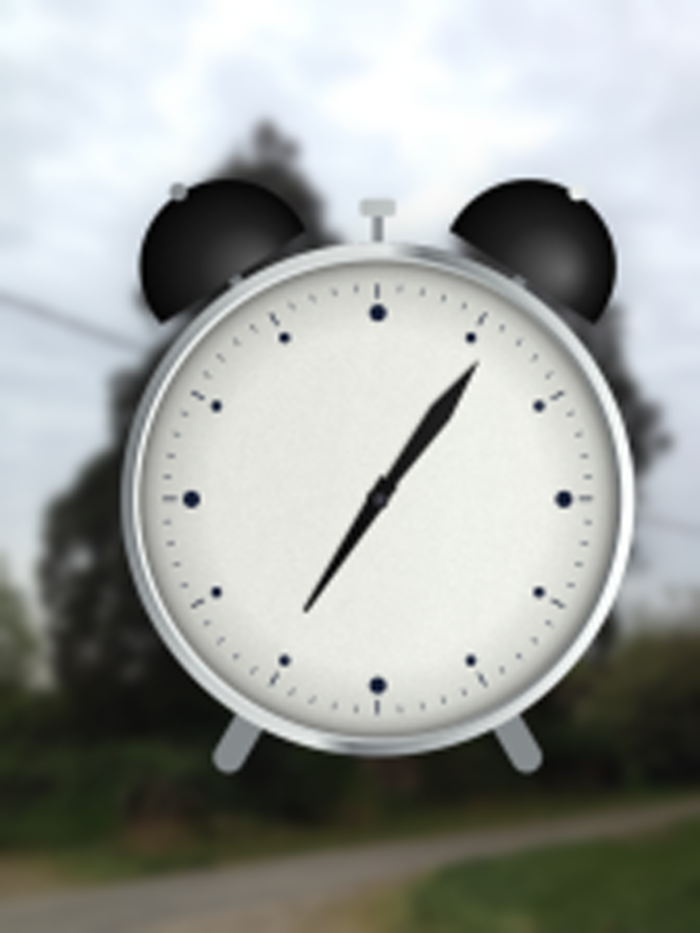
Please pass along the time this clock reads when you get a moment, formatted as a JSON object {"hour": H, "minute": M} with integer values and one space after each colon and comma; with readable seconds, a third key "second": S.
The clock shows {"hour": 7, "minute": 6}
